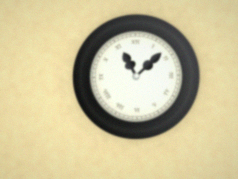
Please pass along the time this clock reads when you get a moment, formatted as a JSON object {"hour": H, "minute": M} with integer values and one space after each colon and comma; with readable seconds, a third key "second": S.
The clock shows {"hour": 11, "minute": 8}
